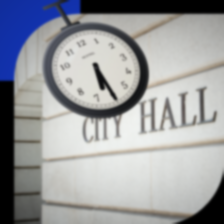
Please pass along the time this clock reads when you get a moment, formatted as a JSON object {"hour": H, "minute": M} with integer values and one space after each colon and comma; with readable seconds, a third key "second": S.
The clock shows {"hour": 6, "minute": 30}
